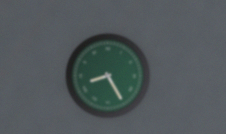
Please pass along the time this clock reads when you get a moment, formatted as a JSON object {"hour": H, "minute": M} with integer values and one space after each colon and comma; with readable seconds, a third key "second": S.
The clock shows {"hour": 8, "minute": 25}
